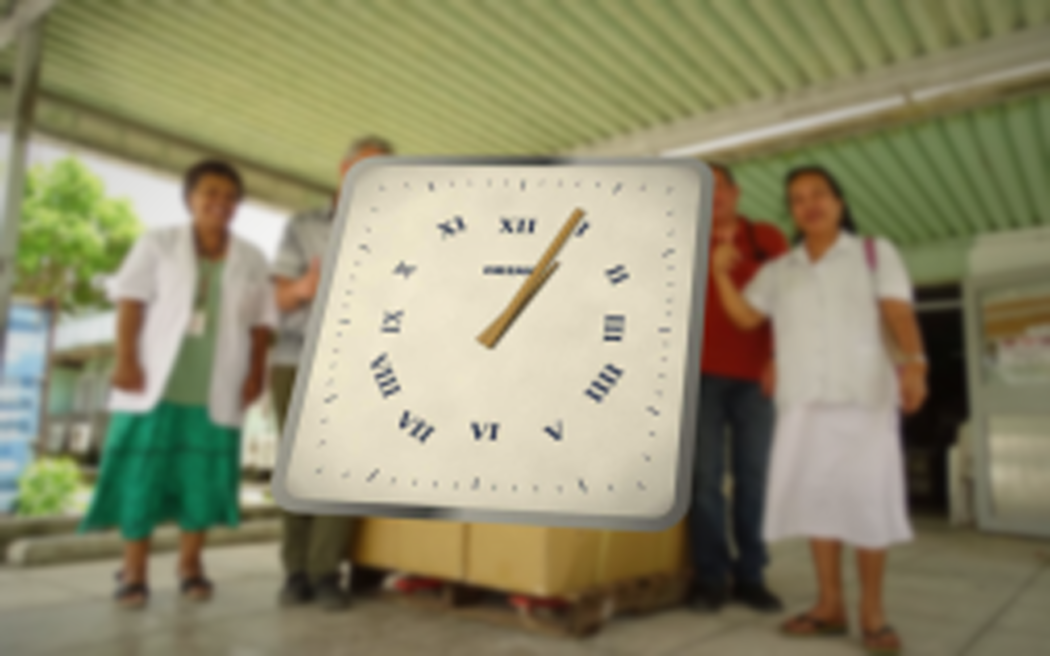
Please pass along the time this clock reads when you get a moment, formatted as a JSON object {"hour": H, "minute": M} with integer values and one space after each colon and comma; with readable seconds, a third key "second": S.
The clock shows {"hour": 1, "minute": 4}
